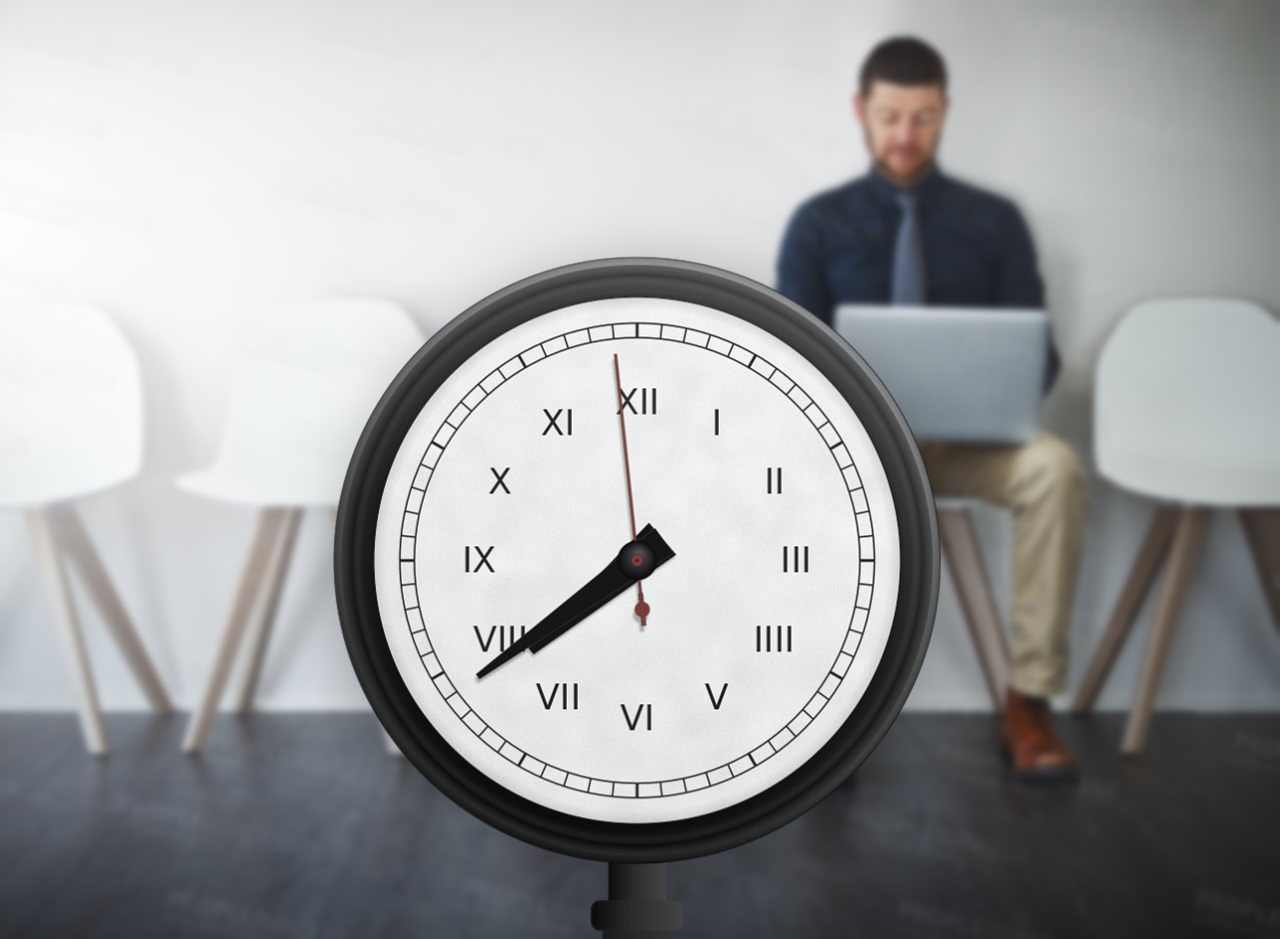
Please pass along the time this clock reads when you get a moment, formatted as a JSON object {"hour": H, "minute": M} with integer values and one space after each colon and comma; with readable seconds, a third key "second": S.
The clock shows {"hour": 7, "minute": 38, "second": 59}
